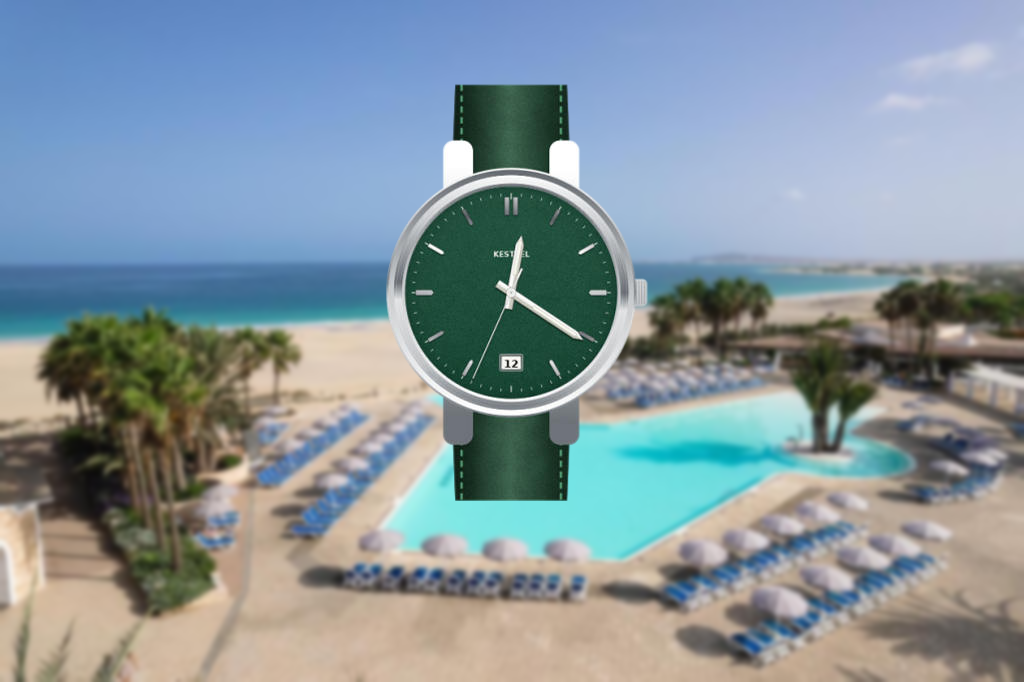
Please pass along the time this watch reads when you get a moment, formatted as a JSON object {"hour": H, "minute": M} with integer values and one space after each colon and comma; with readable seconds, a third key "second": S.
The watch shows {"hour": 12, "minute": 20, "second": 34}
